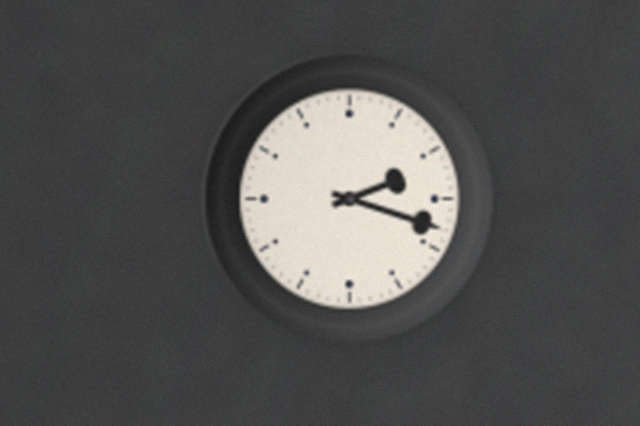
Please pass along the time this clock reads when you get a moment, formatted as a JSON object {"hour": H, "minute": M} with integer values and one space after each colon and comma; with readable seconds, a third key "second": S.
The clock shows {"hour": 2, "minute": 18}
